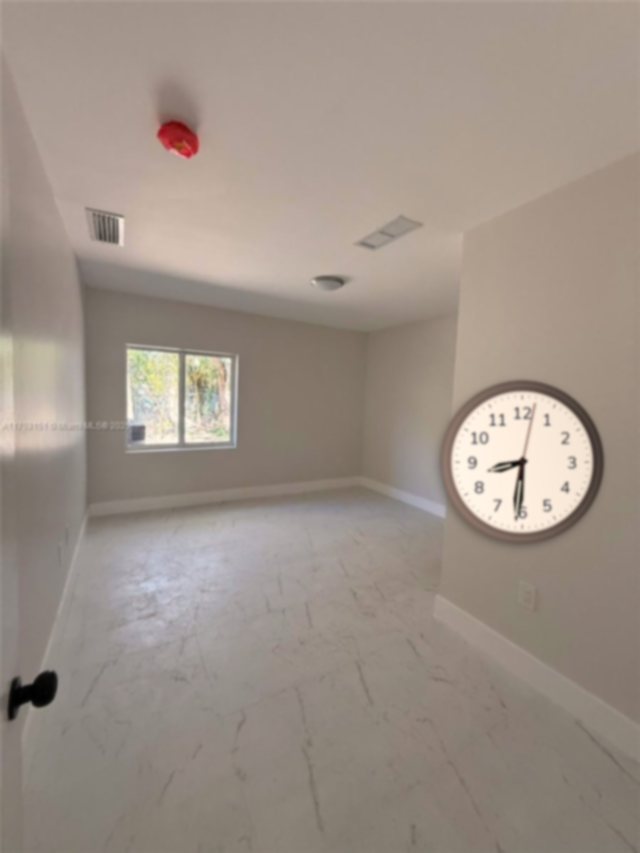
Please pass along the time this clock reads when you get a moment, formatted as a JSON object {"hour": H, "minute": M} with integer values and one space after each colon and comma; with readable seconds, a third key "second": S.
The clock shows {"hour": 8, "minute": 31, "second": 2}
